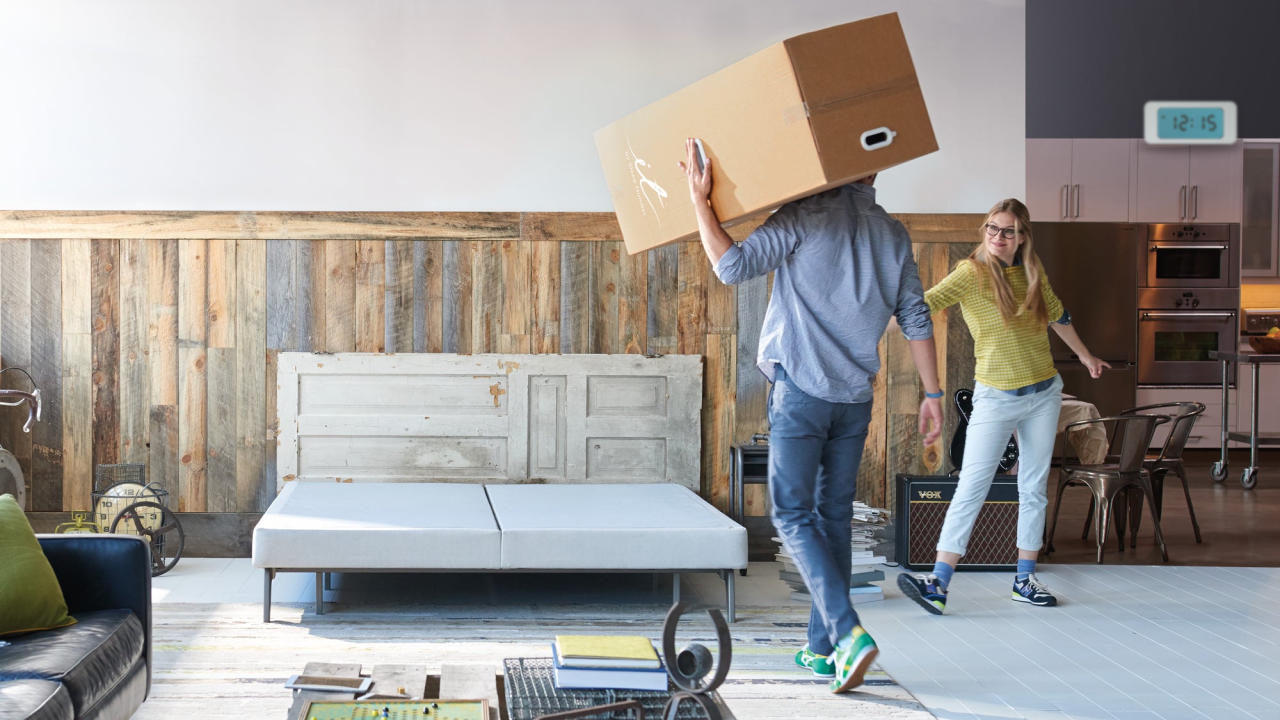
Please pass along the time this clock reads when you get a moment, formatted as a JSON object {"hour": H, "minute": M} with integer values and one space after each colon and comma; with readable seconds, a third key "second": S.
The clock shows {"hour": 12, "minute": 15}
